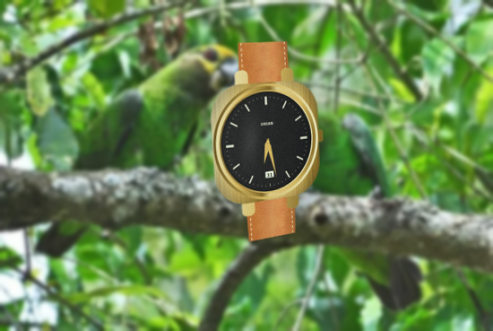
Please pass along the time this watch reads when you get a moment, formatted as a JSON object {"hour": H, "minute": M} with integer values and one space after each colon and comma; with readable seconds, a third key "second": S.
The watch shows {"hour": 6, "minute": 28}
